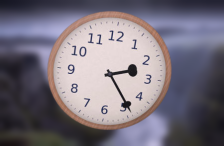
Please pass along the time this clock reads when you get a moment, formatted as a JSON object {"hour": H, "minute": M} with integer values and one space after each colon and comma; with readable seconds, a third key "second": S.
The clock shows {"hour": 2, "minute": 24}
